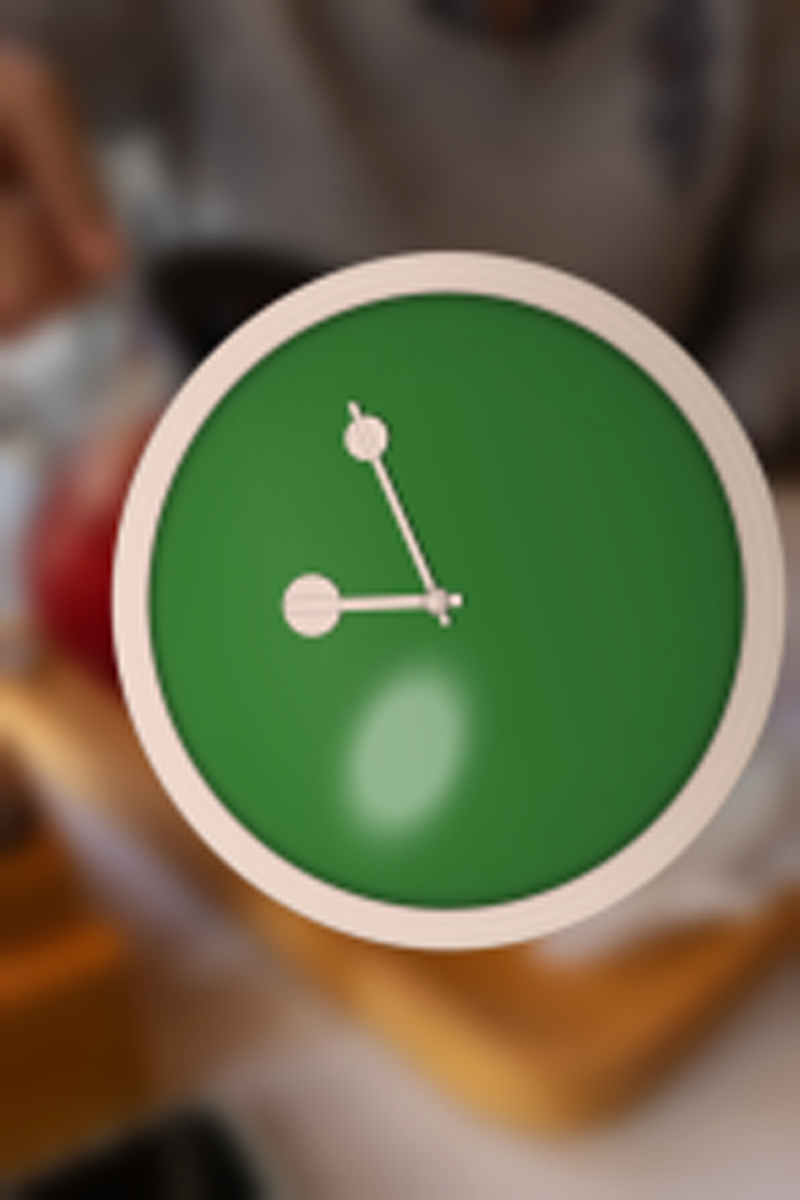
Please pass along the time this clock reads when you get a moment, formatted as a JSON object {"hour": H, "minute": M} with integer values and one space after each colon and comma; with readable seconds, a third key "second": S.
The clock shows {"hour": 8, "minute": 56}
